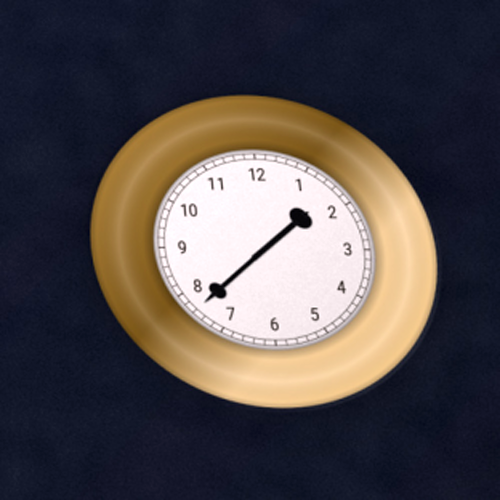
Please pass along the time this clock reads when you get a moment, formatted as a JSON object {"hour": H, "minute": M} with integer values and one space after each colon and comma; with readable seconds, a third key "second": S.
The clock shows {"hour": 1, "minute": 38}
